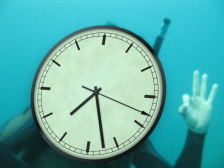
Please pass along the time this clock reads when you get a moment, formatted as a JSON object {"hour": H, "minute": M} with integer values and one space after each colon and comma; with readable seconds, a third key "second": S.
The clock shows {"hour": 7, "minute": 27, "second": 18}
